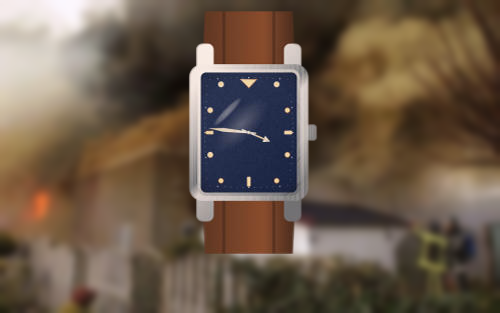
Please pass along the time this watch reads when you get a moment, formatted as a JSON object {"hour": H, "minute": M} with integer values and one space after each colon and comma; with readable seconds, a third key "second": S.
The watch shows {"hour": 3, "minute": 46}
